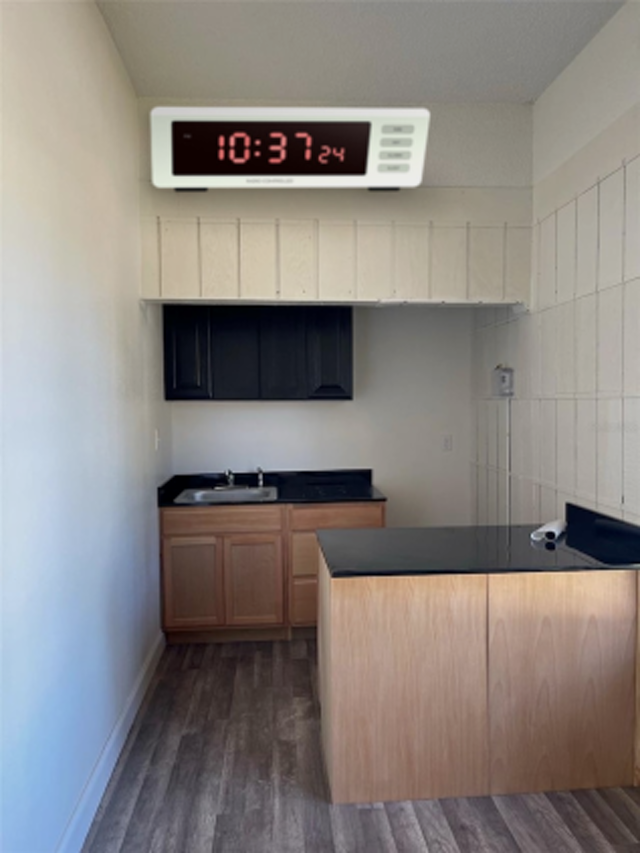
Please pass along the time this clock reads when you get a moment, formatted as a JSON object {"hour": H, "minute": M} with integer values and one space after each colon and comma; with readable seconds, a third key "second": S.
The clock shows {"hour": 10, "minute": 37, "second": 24}
